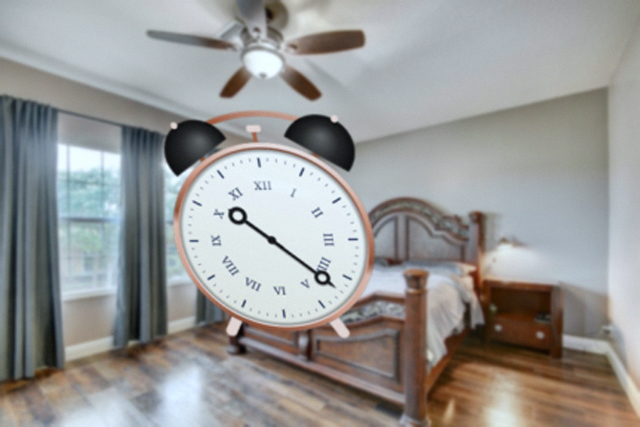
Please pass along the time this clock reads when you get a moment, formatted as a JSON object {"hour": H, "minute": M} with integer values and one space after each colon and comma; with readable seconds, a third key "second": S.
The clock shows {"hour": 10, "minute": 22}
